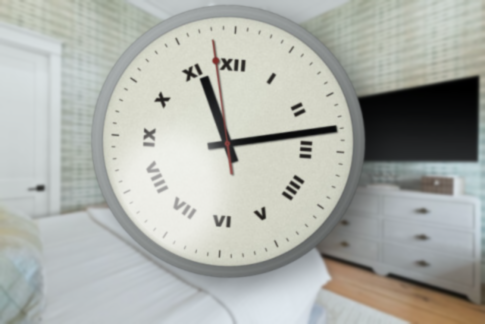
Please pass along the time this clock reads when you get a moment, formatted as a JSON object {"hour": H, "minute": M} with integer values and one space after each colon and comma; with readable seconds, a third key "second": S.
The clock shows {"hour": 11, "minute": 12, "second": 58}
